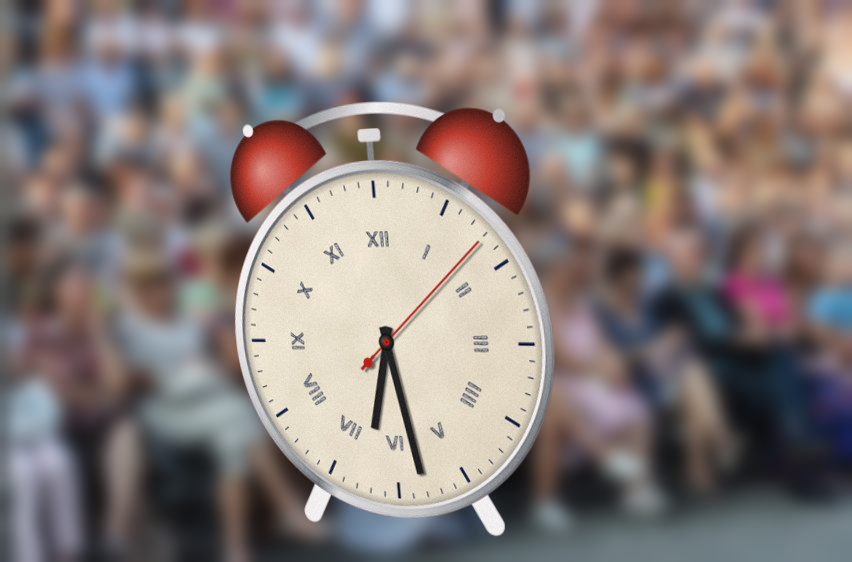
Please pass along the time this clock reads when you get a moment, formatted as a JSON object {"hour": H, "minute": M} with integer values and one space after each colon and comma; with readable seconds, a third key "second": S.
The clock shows {"hour": 6, "minute": 28, "second": 8}
